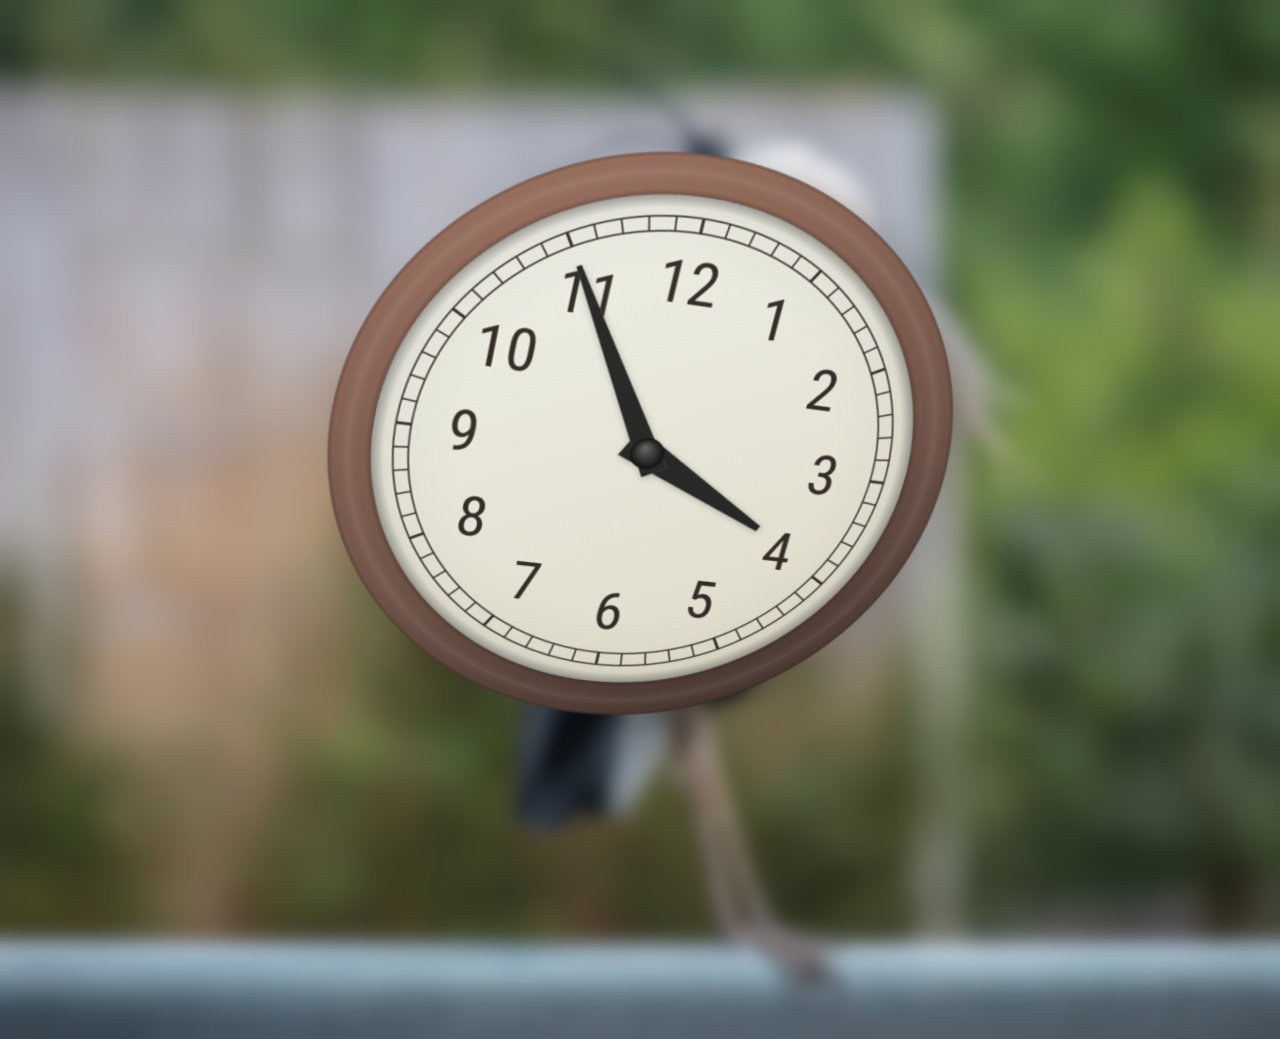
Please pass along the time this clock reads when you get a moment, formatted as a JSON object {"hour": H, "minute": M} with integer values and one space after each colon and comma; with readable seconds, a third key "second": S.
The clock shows {"hour": 3, "minute": 55}
